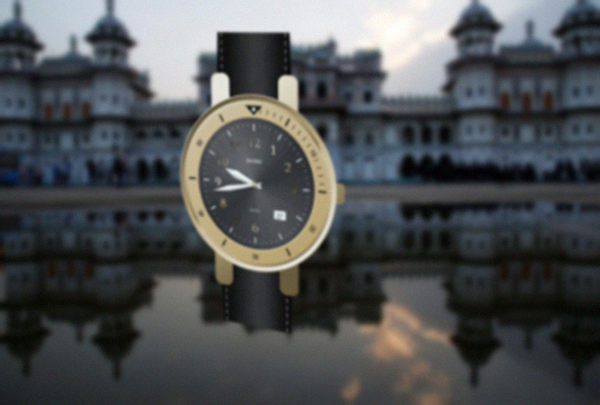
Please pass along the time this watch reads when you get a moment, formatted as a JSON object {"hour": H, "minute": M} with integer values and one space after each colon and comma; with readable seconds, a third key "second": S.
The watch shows {"hour": 9, "minute": 43}
